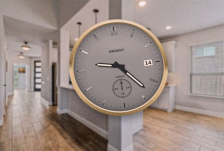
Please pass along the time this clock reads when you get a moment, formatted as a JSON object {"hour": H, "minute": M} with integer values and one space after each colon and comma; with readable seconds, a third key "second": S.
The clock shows {"hour": 9, "minute": 23}
